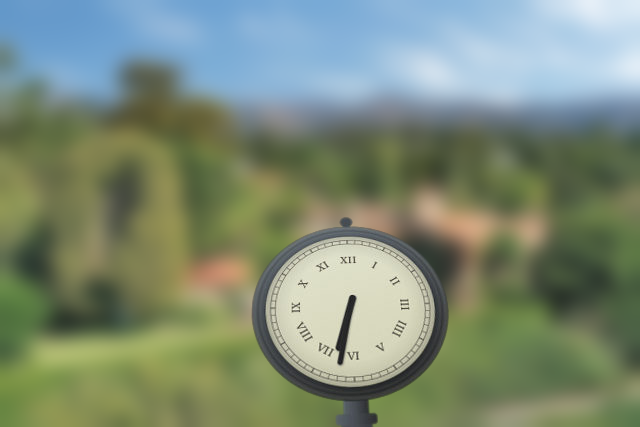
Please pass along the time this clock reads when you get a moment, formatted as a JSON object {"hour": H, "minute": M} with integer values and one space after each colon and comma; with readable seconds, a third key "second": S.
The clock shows {"hour": 6, "minute": 32}
